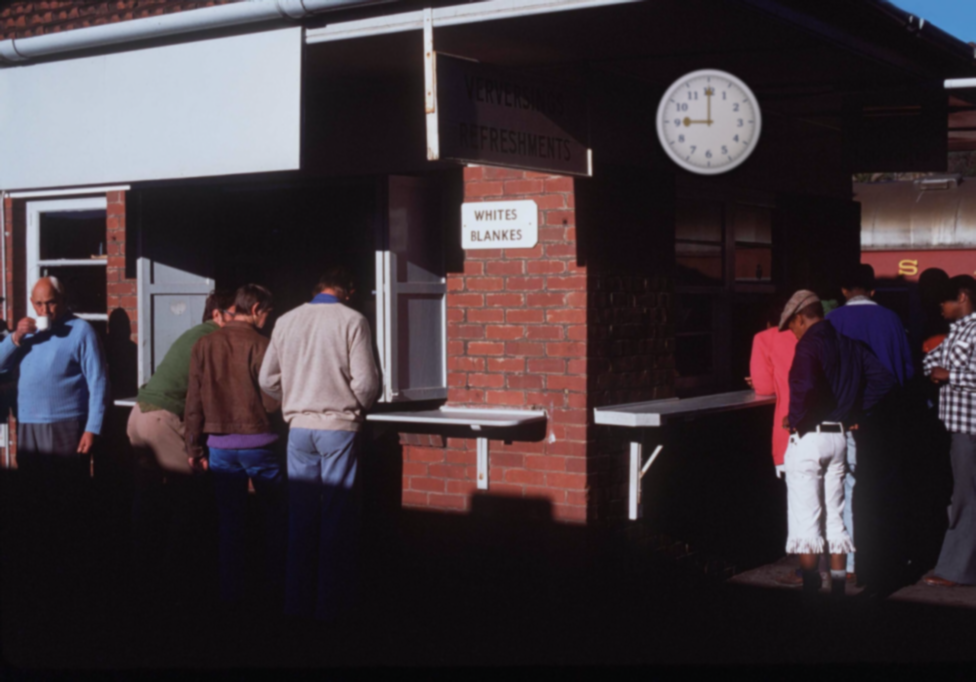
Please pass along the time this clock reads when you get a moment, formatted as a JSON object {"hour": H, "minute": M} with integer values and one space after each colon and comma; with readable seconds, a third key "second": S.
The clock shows {"hour": 9, "minute": 0}
